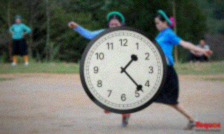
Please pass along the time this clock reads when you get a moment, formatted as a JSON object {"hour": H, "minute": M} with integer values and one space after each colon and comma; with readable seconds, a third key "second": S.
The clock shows {"hour": 1, "minute": 23}
